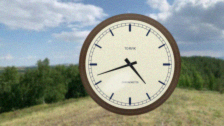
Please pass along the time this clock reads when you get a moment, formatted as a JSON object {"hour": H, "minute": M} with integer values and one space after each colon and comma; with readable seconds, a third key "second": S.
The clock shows {"hour": 4, "minute": 42}
